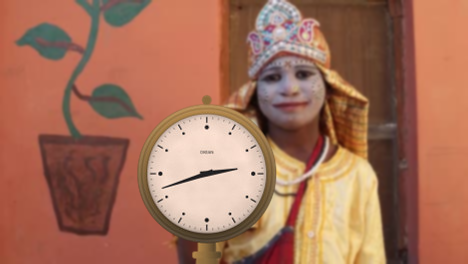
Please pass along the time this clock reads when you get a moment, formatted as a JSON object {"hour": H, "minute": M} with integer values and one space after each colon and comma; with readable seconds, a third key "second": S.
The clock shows {"hour": 2, "minute": 42}
